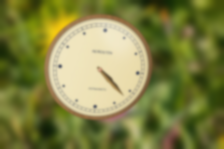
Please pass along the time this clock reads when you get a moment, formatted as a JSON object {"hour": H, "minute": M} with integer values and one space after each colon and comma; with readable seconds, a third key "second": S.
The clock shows {"hour": 4, "minute": 22}
